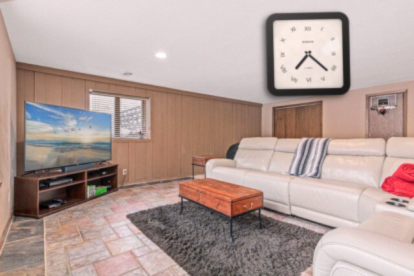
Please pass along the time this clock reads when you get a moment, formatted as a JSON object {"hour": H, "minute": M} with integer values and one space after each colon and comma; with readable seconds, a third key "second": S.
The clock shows {"hour": 7, "minute": 22}
